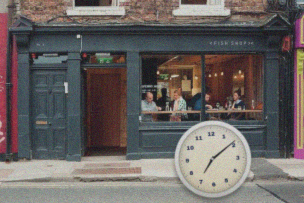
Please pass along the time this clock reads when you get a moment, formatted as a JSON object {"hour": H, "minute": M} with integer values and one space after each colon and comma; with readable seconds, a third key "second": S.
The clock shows {"hour": 7, "minute": 9}
